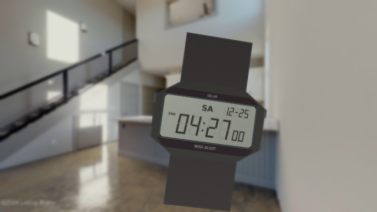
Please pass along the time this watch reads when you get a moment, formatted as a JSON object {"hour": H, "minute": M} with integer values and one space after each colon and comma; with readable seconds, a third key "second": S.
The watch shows {"hour": 4, "minute": 27, "second": 0}
